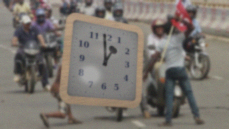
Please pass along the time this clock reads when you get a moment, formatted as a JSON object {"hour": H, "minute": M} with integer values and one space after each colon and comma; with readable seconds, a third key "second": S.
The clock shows {"hour": 12, "minute": 59}
